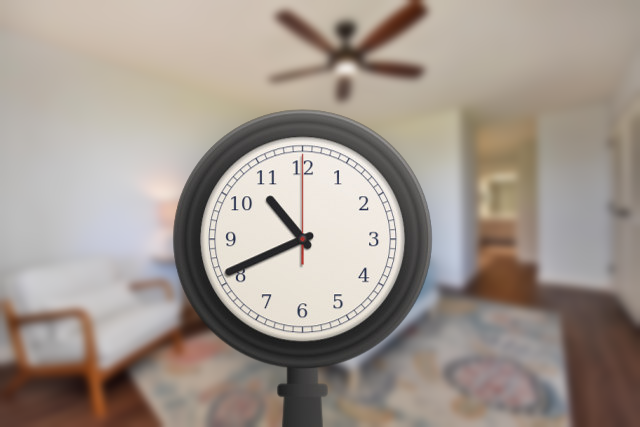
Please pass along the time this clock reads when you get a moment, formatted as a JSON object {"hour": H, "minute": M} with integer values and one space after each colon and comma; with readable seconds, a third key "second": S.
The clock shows {"hour": 10, "minute": 41, "second": 0}
